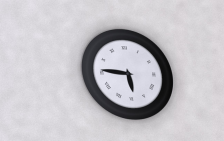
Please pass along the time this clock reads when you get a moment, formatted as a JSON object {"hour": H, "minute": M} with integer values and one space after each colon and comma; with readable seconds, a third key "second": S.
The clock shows {"hour": 5, "minute": 46}
